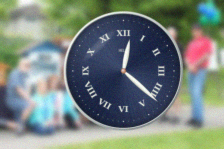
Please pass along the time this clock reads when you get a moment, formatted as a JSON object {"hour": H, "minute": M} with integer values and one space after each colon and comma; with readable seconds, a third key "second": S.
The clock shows {"hour": 12, "minute": 22}
